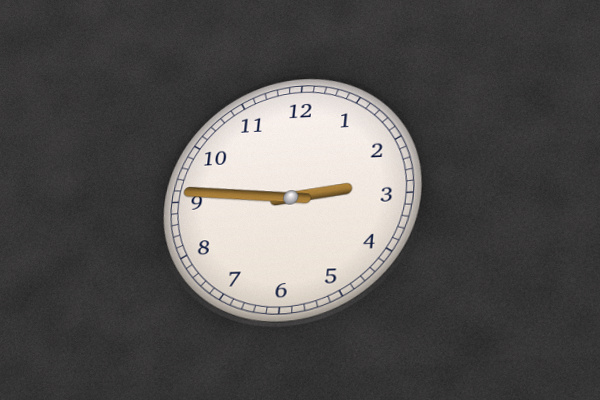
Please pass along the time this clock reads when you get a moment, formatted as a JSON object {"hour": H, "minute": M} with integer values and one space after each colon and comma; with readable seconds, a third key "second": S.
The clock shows {"hour": 2, "minute": 46}
